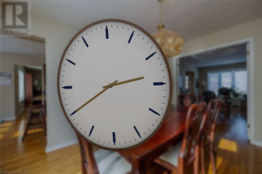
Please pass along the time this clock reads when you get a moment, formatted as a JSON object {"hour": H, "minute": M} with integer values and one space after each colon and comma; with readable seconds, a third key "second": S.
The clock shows {"hour": 2, "minute": 40}
